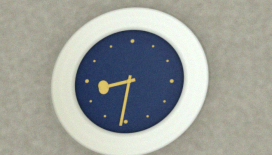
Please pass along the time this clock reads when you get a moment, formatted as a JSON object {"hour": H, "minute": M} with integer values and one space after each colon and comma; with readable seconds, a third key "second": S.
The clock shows {"hour": 8, "minute": 31}
